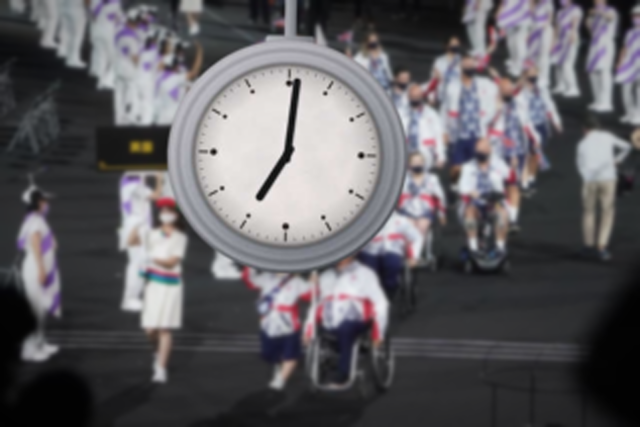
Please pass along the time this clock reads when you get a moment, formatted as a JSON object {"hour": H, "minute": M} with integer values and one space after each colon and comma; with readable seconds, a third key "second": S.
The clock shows {"hour": 7, "minute": 1}
